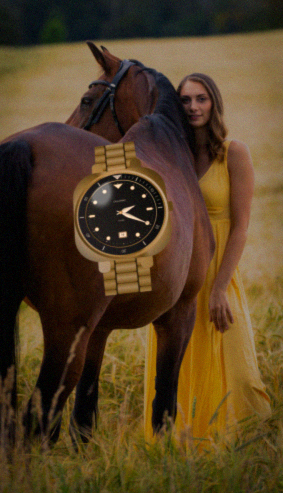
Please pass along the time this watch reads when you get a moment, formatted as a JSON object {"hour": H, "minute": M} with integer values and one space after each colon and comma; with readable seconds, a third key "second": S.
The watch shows {"hour": 2, "minute": 20}
